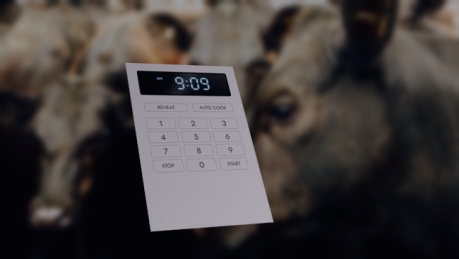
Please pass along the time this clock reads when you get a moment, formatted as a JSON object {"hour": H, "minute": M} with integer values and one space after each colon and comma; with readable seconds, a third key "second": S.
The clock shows {"hour": 9, "minute": 9}
